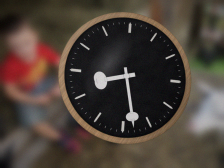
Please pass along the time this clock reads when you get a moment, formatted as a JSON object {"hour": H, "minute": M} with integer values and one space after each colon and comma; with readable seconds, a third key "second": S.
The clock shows {"hour": 8, "minute": 28}
